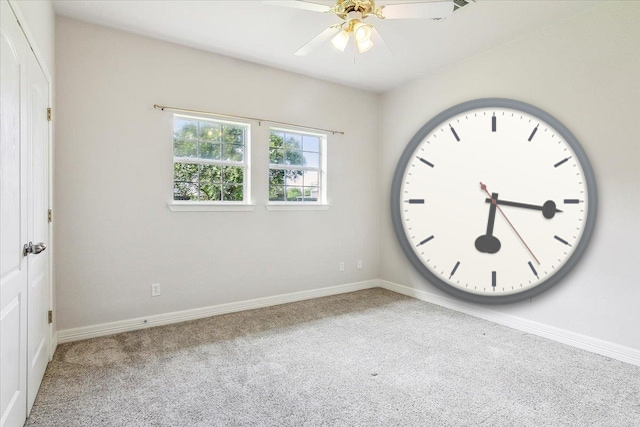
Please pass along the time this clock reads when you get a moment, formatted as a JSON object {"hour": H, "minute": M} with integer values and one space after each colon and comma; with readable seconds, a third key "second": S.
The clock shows {"hour": 6, "minute": 16, "second": 24}
